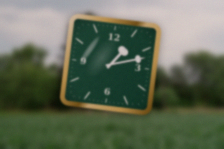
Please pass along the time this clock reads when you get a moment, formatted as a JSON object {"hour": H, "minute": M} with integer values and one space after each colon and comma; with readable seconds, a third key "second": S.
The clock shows {"hour": 1, "minute": 12}
